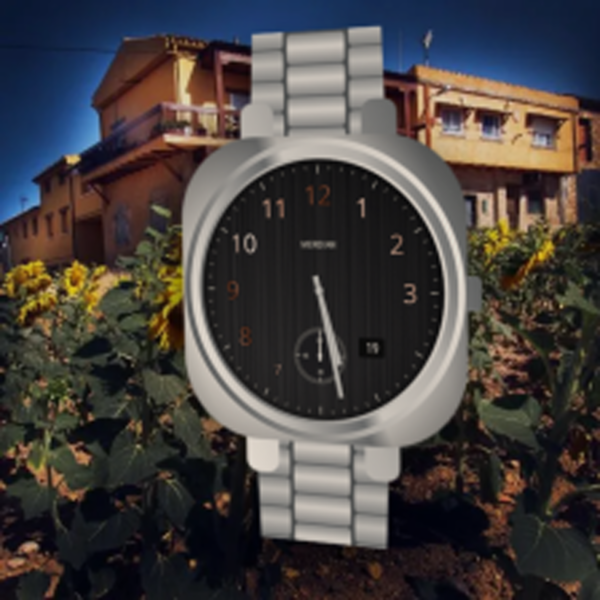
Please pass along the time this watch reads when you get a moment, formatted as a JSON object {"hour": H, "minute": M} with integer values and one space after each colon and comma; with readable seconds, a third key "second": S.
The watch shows {"hour": 5, "minute": 28}
